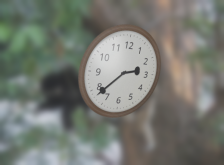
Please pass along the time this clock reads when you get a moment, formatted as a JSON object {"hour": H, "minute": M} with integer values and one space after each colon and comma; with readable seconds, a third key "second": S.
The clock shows {"hour": 2, "minute": 38}
